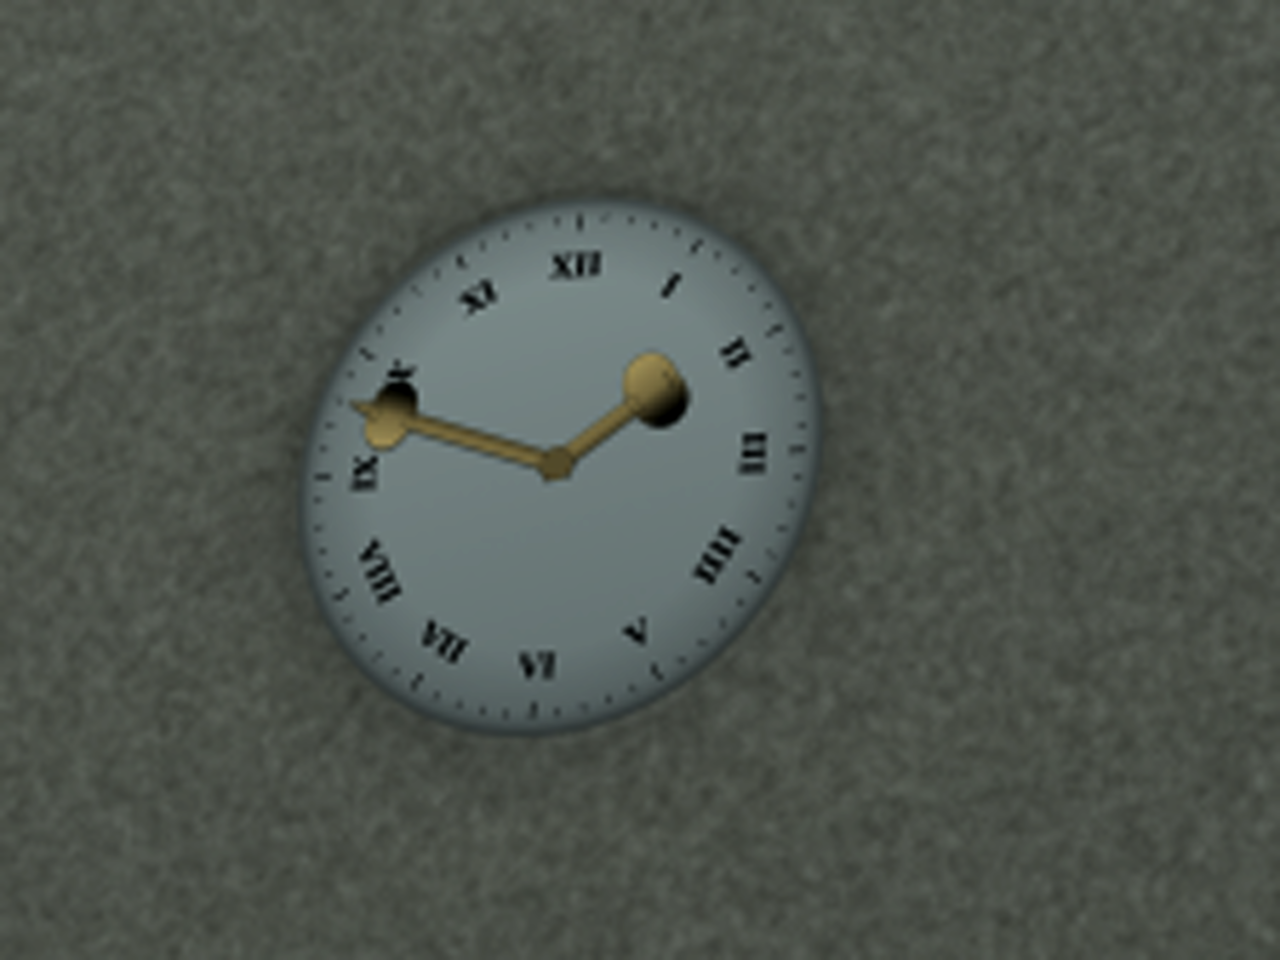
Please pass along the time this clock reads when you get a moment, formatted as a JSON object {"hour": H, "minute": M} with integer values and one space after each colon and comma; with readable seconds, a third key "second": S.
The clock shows {"hour": 1, "minute": 48}
